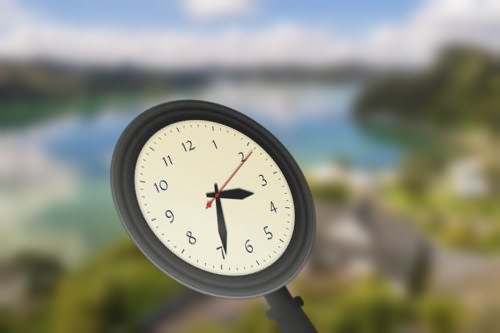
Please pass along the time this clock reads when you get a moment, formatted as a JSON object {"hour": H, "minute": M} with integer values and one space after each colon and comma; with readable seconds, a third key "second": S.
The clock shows {"hour": 3, "minute": 34, "second": 11}
